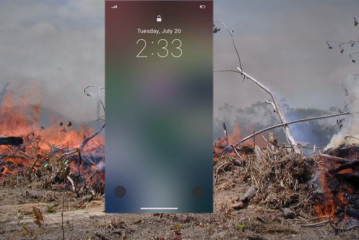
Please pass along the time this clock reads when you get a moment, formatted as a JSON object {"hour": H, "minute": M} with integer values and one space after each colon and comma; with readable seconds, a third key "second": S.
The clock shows {"hour": 2, "minute": 33}
